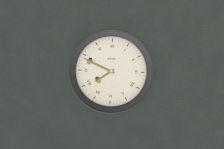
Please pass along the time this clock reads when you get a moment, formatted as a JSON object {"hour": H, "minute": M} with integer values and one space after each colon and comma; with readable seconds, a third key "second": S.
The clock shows {"hour": 7, "minute": 49}
